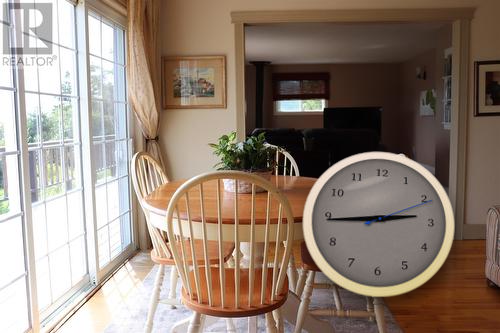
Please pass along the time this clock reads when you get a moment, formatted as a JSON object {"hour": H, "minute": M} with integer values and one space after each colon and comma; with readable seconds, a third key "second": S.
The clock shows {"hour": 2, "minute": 44, "second": 11}
